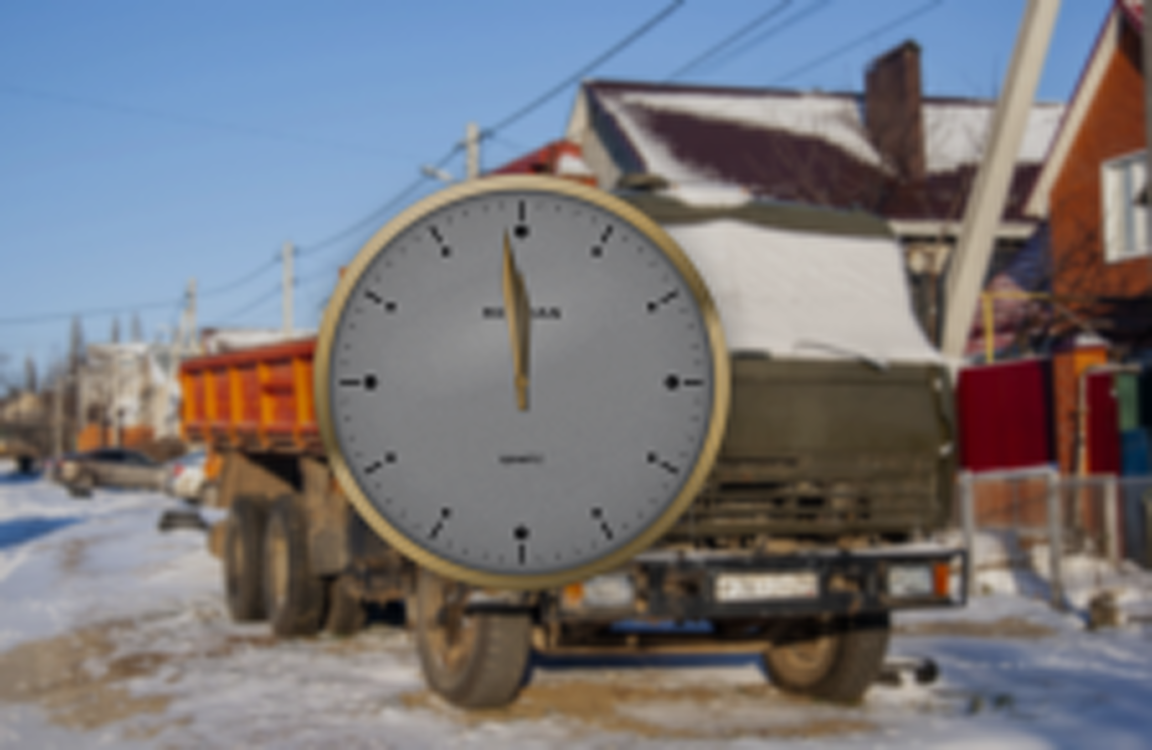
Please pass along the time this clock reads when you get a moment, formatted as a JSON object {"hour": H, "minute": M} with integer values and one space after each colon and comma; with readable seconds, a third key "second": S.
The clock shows {"hour": 11, "minute": 59}
